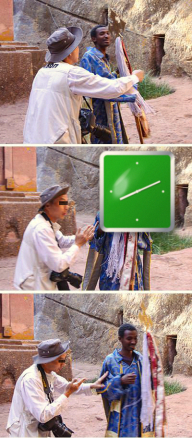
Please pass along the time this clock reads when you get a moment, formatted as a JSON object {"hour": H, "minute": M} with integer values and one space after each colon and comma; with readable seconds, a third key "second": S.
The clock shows {"hour": 8, "minute": 11}
